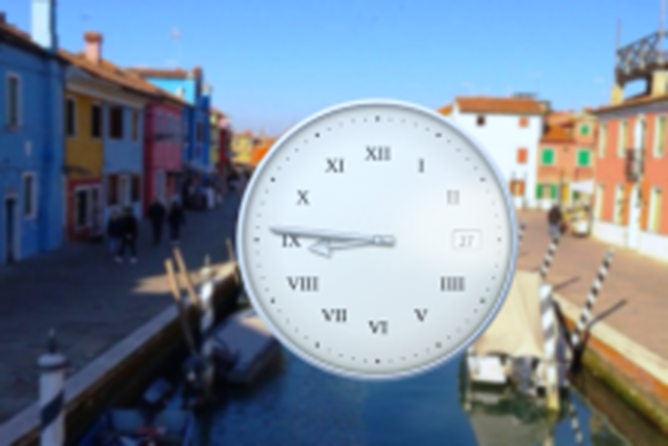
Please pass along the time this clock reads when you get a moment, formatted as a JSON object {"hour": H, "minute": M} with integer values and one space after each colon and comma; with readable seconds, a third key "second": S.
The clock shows {"hour": 8, "minute": 46}
